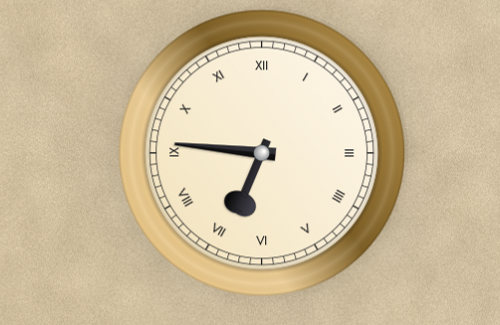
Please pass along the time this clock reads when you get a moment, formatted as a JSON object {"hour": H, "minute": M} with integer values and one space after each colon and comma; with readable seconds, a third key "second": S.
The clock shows {"hour": 6, "minute": 46}
